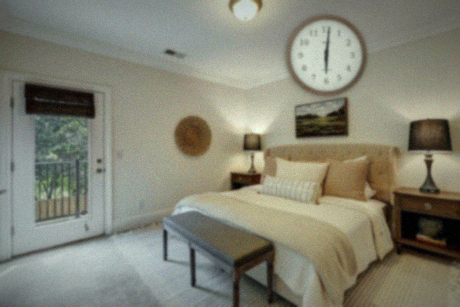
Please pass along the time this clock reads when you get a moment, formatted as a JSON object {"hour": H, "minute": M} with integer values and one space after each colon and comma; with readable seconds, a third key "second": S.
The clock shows {"hour": 6, "minute": 1}
